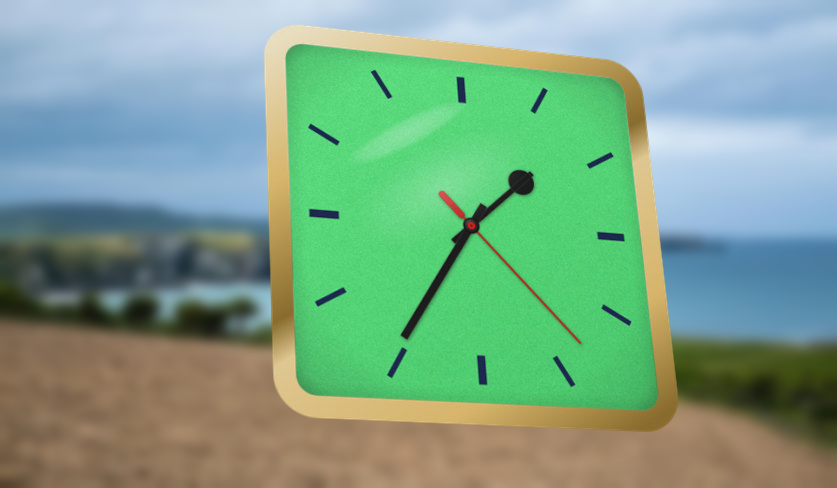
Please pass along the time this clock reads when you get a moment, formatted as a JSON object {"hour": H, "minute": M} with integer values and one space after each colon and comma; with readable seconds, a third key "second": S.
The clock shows {"hour": 1, "minute": 35, "second": 23}
